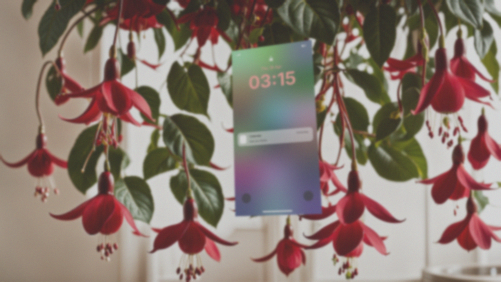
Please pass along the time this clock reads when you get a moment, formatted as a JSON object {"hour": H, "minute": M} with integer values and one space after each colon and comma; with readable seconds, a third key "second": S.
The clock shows {"hour": 3, "minute": 15}
